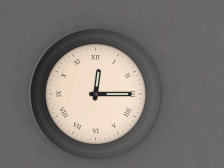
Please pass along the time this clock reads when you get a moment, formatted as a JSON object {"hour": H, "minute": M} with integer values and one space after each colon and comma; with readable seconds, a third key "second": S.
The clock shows {"hour": 12, "minute": 15}
